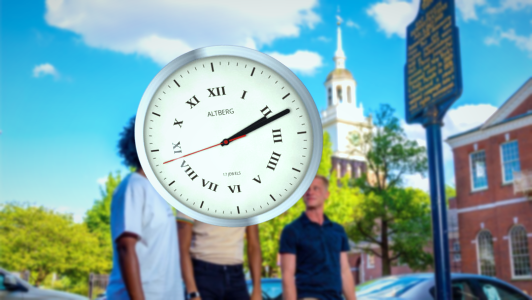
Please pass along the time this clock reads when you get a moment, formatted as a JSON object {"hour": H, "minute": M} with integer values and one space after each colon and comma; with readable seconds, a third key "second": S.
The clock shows {"hour": 2, "minute": 11, "second": 43}
